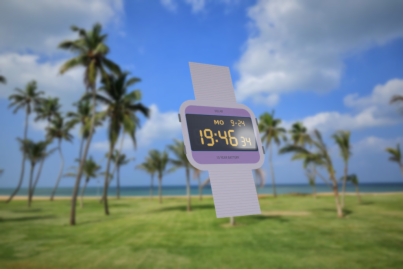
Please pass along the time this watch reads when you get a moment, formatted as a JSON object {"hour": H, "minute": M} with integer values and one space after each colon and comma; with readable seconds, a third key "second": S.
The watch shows {"hour": 19, "minute": 46, "second": 34}
